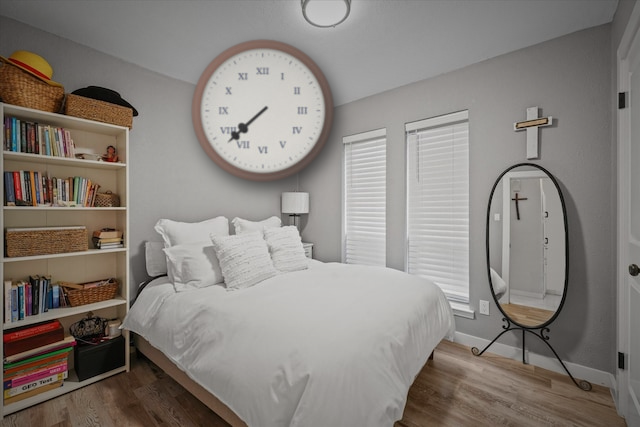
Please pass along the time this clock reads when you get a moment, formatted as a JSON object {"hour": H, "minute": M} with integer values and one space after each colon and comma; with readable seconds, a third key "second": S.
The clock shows {"hour": 7, "minute": 38}
